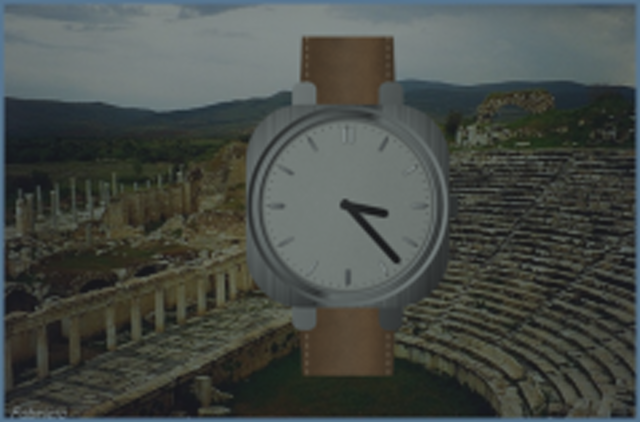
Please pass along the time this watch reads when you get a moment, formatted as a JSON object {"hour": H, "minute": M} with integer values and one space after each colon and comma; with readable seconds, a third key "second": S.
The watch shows {"hour": 3, "minute": 23}
